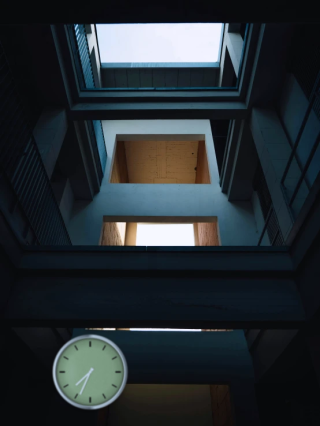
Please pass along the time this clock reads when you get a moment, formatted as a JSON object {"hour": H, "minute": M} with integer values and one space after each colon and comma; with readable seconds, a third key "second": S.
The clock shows {"hour": 7, "minute": 34}
